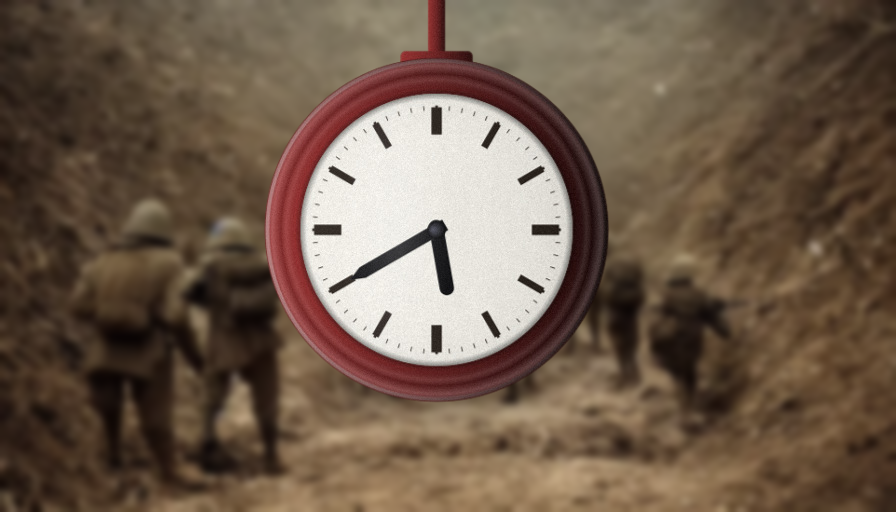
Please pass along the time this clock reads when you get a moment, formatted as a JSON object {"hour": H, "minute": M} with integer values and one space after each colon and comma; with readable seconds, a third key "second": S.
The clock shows {"hour": 5, "minute": 40}
